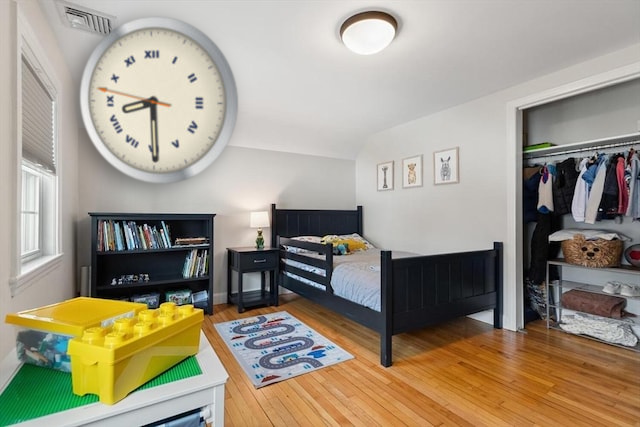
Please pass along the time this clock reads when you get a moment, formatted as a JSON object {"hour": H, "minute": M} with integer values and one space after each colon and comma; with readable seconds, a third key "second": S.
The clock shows {"hour": 8, "minute": 29, "second": 47}
